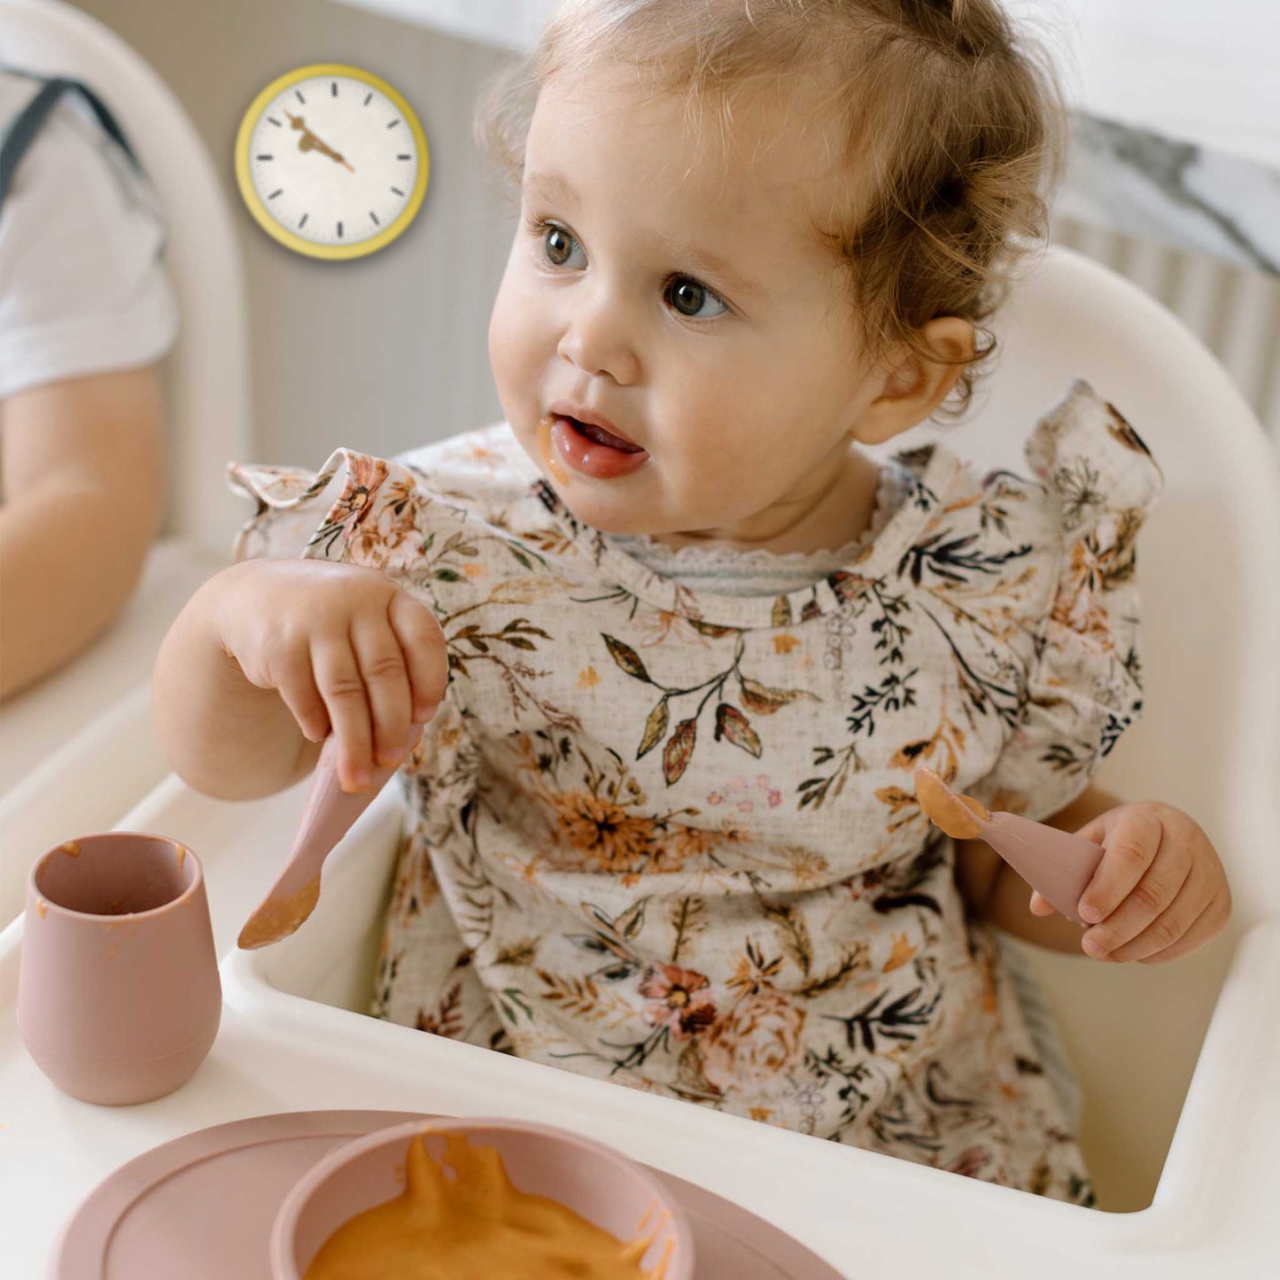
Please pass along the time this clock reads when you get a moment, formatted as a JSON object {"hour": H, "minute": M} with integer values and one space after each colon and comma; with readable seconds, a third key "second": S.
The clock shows {"hour": 9, "minute": 51, "second": 52}
